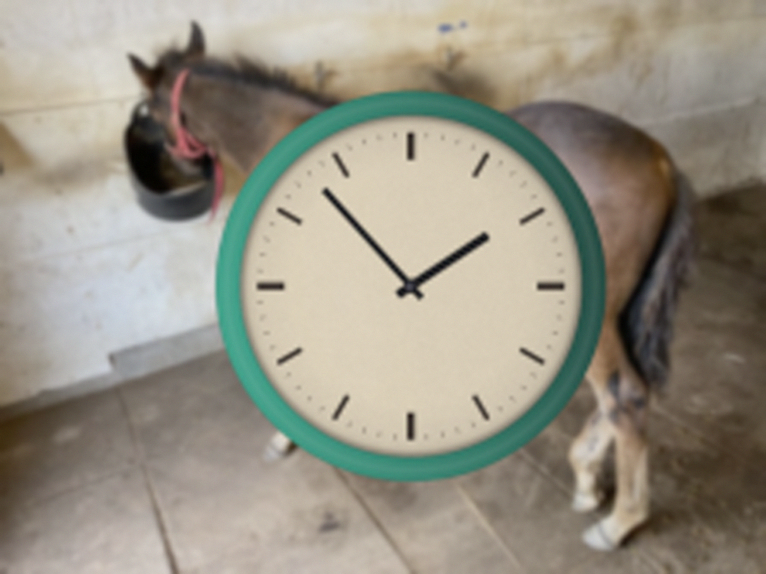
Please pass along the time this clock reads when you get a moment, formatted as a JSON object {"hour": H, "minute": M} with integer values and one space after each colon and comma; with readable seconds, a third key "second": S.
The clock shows {"hour": 1, "minute": 53}
